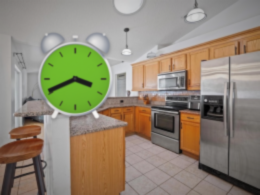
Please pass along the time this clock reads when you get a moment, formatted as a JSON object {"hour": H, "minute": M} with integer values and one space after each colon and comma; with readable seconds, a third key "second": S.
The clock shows {"hour": 3, "minute": 41}
